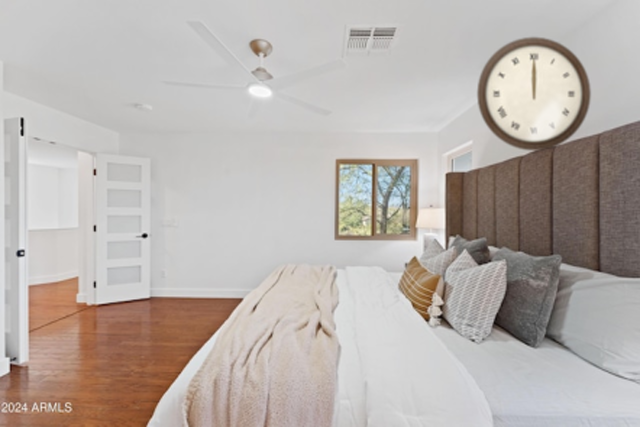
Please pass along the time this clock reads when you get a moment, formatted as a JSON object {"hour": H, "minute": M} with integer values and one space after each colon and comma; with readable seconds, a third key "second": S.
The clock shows {"hour": 12, "minute": 0}
